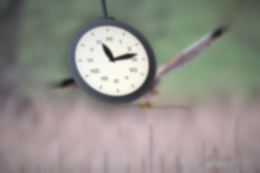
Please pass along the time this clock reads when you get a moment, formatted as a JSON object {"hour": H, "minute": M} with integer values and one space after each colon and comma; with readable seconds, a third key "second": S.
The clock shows {"hour": 11, "minute": 13}
